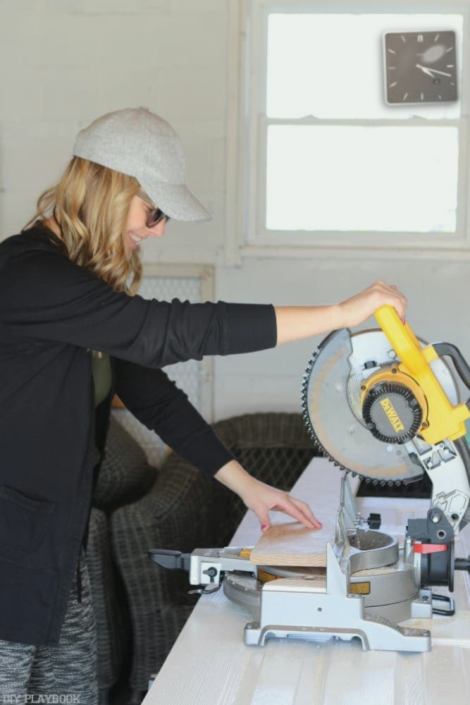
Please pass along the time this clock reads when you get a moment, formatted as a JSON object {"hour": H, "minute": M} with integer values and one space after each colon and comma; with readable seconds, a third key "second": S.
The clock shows {"hour": 4, "minute": 18}
